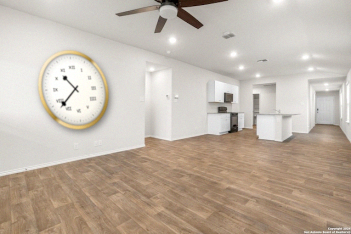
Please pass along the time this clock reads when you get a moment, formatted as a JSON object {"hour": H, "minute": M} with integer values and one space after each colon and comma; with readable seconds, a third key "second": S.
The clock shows {"hour": 10, "minute": 38}
